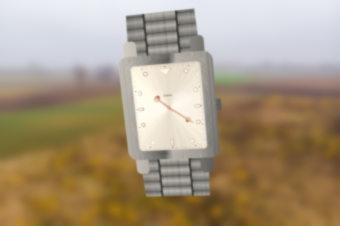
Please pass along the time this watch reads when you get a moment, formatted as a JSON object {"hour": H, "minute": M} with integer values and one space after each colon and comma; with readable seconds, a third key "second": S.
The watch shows {"hour": 10, "minute": 21}
